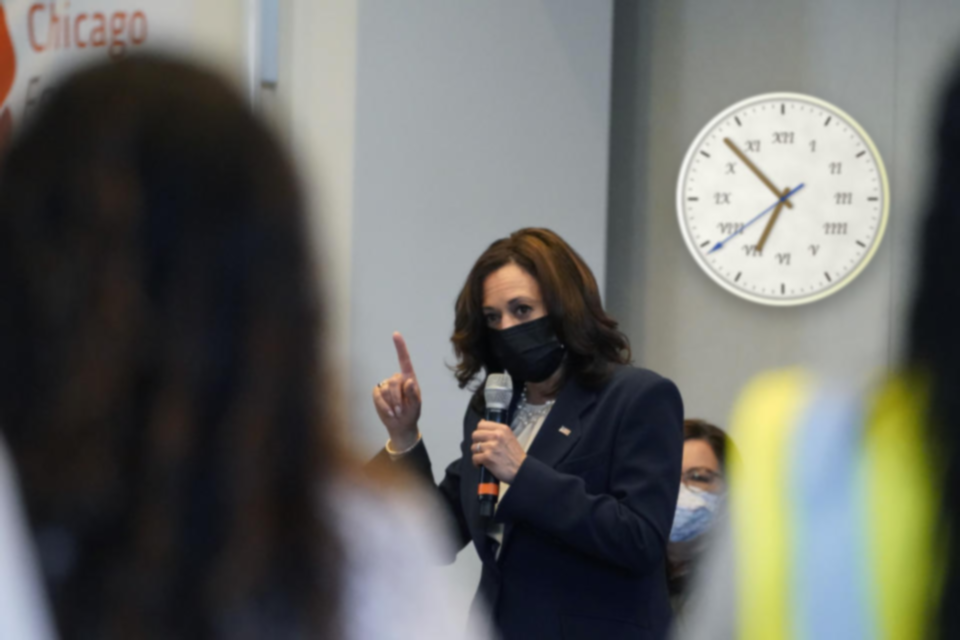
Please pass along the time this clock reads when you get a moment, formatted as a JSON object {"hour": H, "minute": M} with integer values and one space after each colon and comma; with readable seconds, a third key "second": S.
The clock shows {"hour": 6, "minute": 52, "second": 39}
